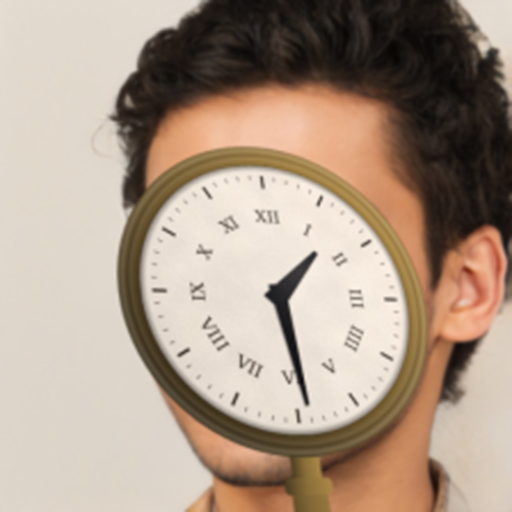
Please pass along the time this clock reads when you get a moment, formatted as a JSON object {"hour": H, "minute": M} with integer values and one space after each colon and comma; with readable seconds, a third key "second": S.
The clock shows {"hour": 1, "minute": 29}
